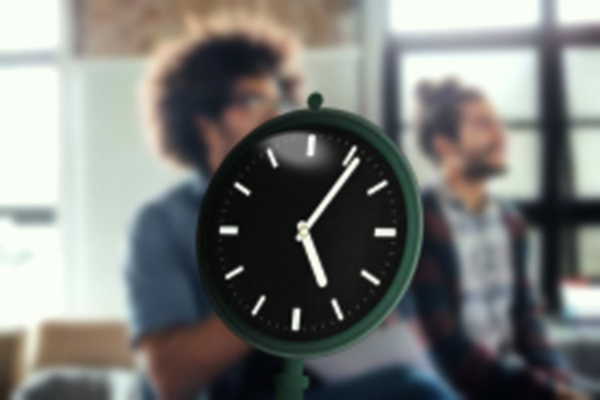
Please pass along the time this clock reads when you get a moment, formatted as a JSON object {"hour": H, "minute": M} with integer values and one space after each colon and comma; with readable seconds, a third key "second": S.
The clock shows {"hour": 5, "minute": 6}
